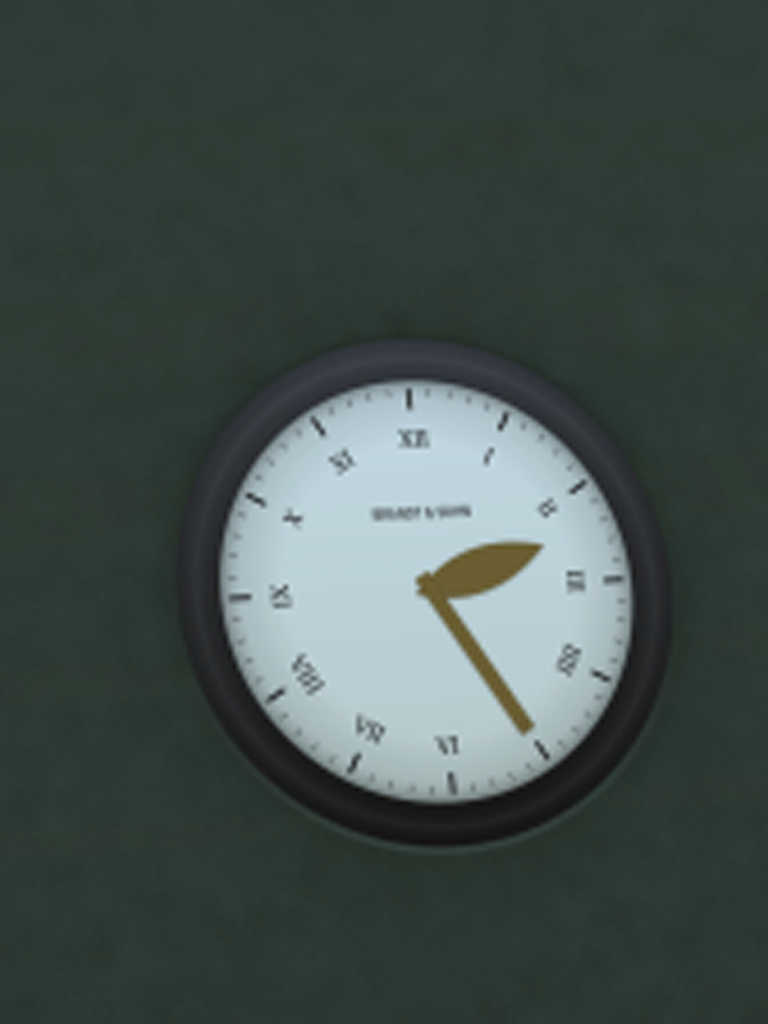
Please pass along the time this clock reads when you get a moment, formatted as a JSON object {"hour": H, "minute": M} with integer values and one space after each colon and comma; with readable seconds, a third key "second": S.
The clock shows {"hour": 2, "minute": 25}
